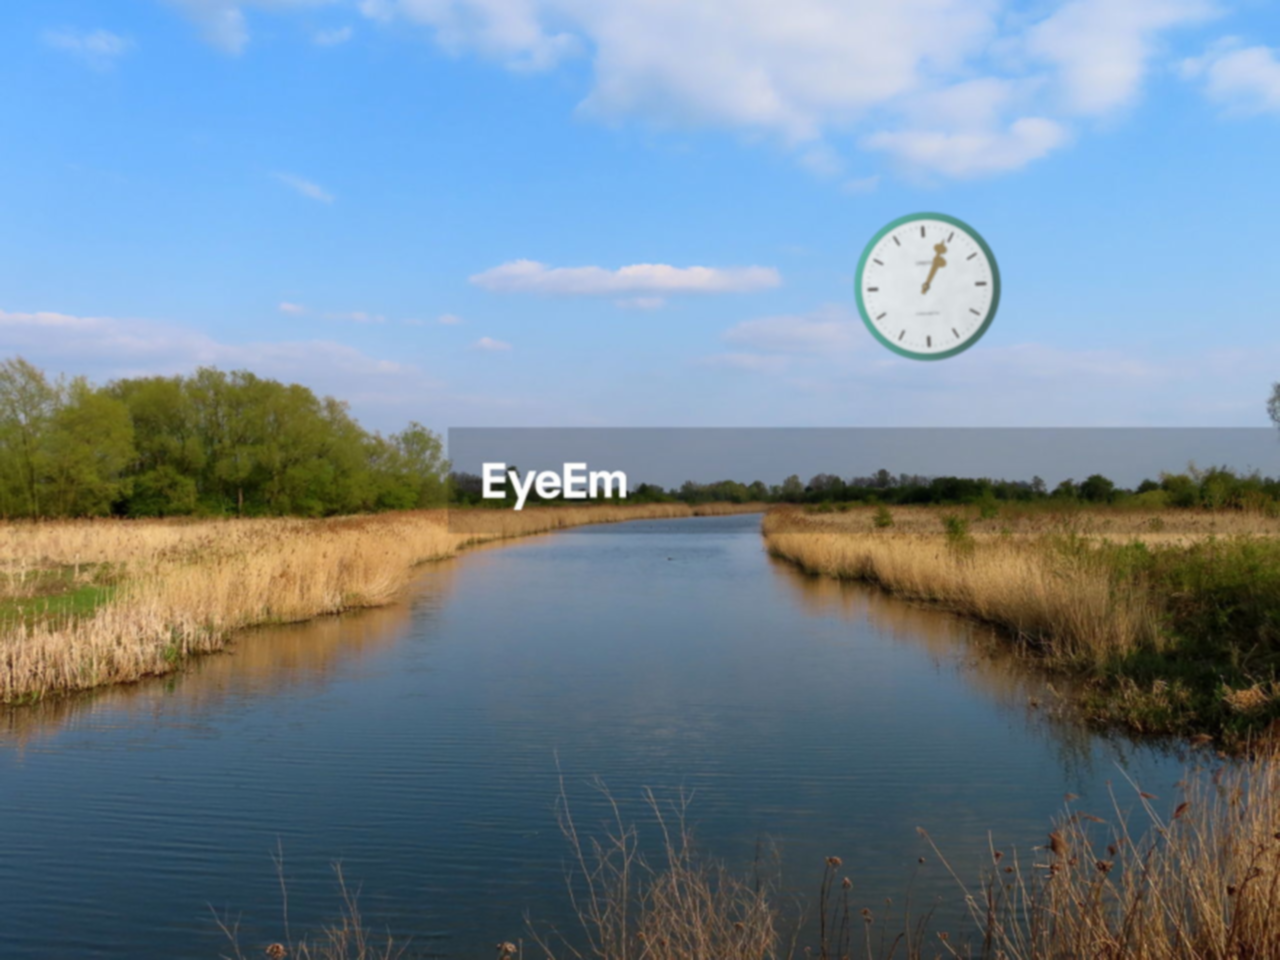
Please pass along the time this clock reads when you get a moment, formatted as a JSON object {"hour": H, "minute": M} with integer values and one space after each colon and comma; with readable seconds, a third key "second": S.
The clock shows {"hour": 1, "minute": 4}
